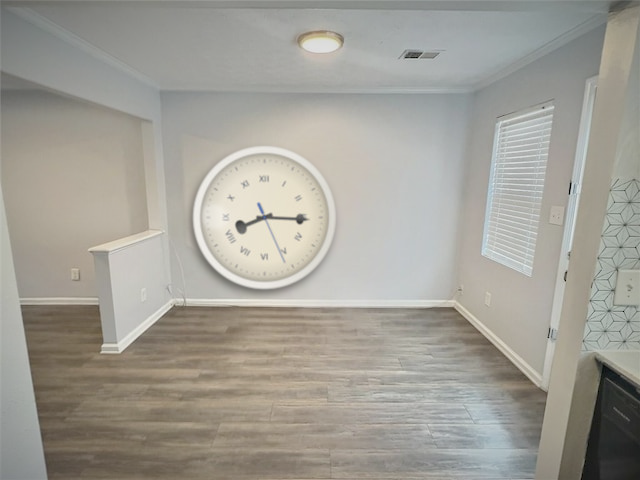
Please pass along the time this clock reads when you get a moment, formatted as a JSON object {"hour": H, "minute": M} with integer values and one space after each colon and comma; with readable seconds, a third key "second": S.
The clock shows {"hour": 8, "minute": 15, "second": 26}
